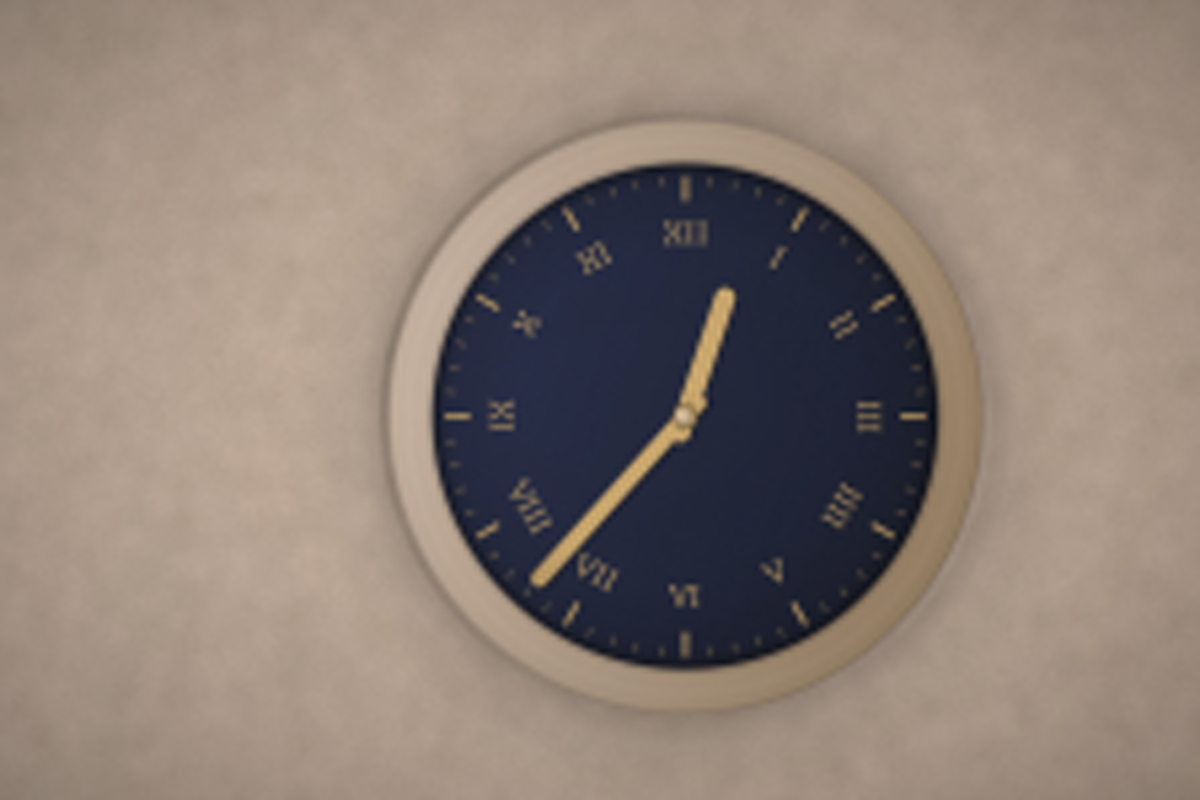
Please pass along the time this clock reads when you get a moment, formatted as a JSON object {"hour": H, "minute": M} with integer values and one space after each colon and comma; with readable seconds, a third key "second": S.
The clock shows {"hour": 12, "minute": 37}
